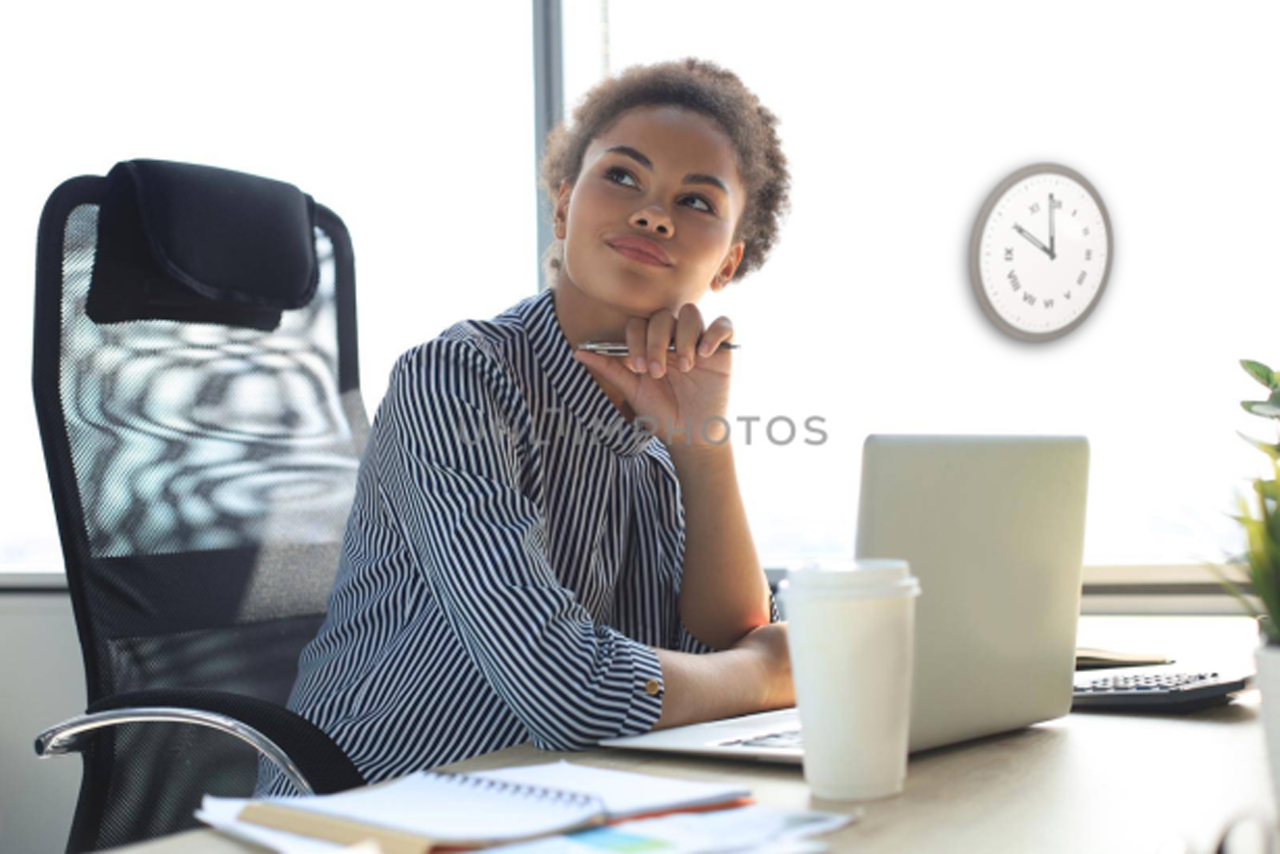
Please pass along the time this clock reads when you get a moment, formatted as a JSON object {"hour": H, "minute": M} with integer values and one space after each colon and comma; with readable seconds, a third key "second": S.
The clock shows {"hour": 9, "minute": 59}
